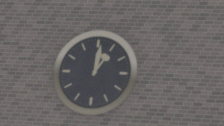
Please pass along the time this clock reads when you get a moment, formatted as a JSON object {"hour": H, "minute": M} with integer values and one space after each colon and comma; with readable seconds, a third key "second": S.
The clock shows {"hour": 1, "minute": 1}
